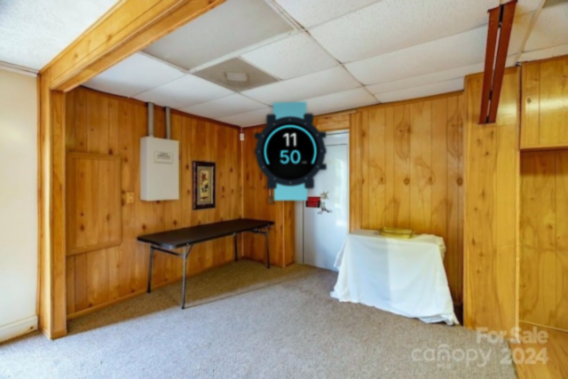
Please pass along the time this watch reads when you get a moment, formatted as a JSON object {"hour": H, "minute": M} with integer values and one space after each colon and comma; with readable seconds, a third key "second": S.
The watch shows {"hour": 11, "minute": 50}
